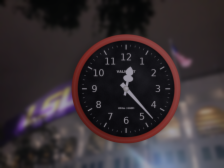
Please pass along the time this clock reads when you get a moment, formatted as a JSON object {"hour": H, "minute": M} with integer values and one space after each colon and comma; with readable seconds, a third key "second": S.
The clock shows {"hour": 12, "minute": 23}
